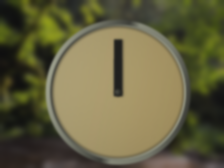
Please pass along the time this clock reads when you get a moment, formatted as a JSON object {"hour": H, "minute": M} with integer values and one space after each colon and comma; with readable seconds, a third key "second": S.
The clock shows {"hour": 12, "minute": 0}
